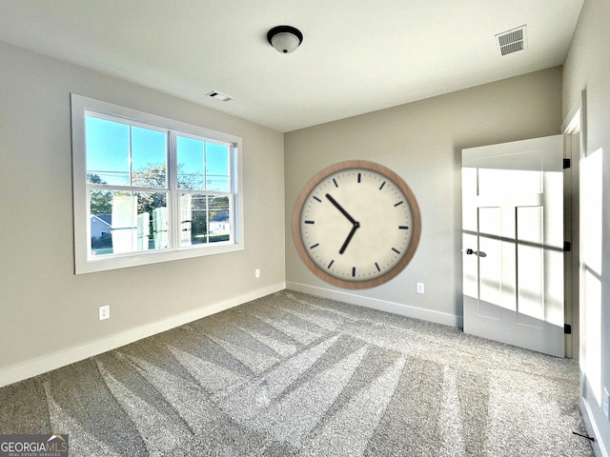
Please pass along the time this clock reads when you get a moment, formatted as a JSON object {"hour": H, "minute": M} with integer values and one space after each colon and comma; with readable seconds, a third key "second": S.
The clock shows {"hour": 6, "minute": 52}
